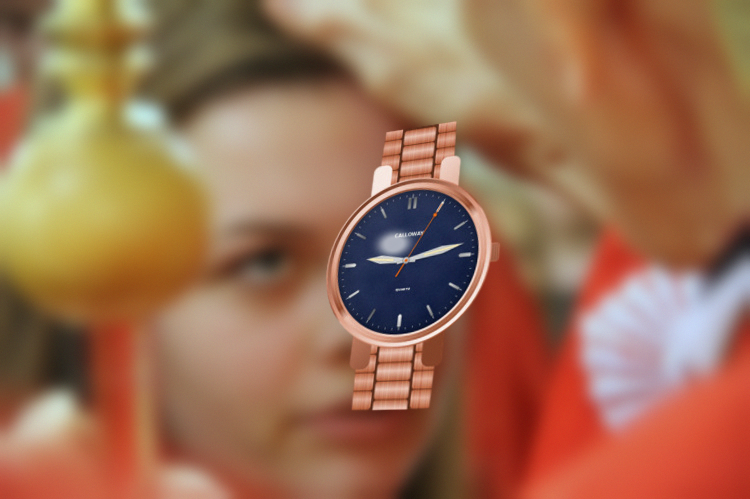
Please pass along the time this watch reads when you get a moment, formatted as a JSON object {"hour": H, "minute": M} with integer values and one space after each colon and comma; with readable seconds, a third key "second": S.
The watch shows {"hour": 9, "minute": 13, "second": 5}
